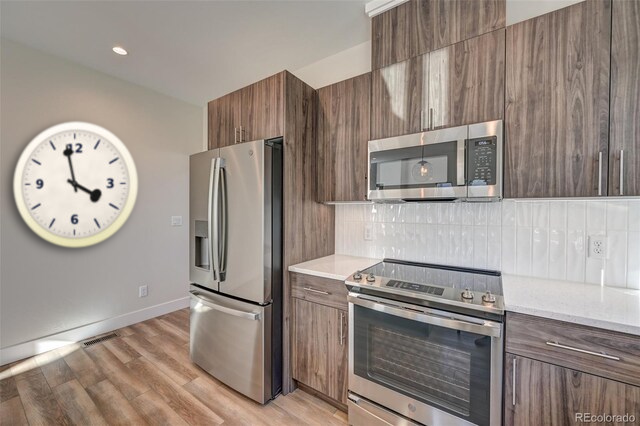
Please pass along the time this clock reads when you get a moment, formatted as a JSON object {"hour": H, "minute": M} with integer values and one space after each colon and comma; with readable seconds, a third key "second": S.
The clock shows {"hour": 3, "minute": 58}
